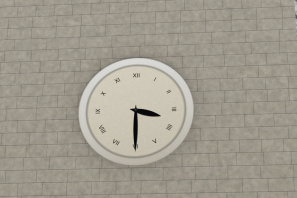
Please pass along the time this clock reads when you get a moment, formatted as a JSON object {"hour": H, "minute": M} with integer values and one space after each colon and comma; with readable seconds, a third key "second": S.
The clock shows {"hour": 3, "minute": 30}
